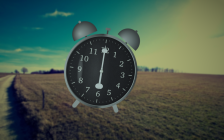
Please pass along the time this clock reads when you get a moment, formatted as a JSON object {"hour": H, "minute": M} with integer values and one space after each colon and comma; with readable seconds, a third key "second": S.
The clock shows {"hour": 6, "minute": 0}
